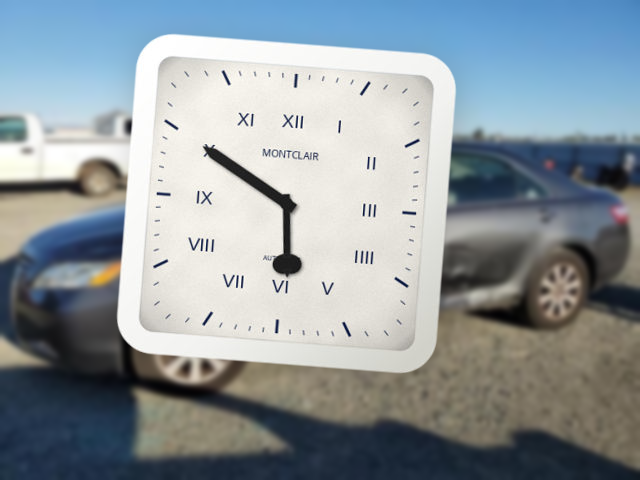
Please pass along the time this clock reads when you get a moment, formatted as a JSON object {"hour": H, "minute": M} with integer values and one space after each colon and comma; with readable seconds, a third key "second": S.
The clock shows {"hour": 5, "minute": 50}
